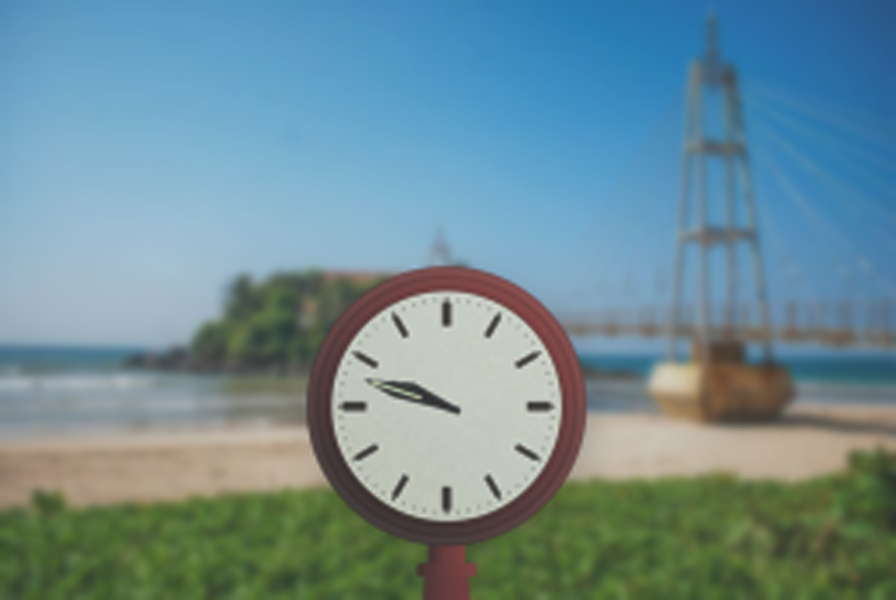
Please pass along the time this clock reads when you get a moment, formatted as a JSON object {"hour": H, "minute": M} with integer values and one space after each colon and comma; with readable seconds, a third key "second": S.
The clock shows {"hour": 9, "minute": 48}
